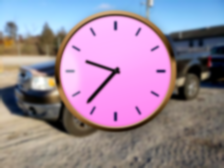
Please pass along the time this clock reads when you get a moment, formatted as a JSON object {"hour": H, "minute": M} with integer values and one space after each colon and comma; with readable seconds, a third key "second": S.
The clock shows {"hour": 9, "minute": 37}
